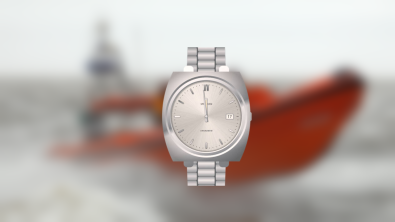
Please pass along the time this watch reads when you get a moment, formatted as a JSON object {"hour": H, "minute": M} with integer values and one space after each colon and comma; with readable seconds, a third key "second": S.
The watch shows {"hour": 11, "minute": 59}
